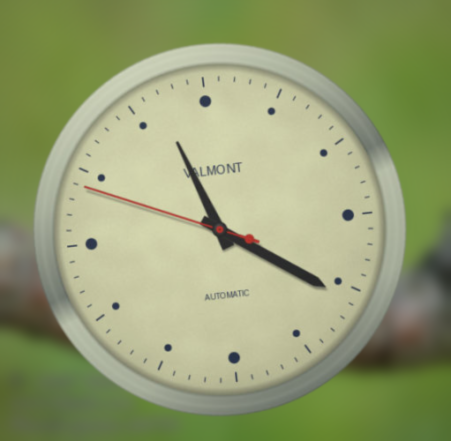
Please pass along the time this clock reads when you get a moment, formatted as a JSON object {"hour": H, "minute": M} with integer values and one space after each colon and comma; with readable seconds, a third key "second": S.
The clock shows {"hour": 11, "minute": 20, "second": 49}
